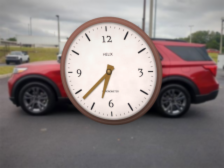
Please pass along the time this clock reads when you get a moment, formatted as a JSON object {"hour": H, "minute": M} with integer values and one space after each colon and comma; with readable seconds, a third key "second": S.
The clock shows {"hour": 6, "minute": 38}
